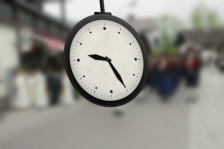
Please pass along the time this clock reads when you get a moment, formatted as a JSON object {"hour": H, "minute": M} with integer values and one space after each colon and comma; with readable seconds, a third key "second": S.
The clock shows {"hour": 9, "minute": 25}
